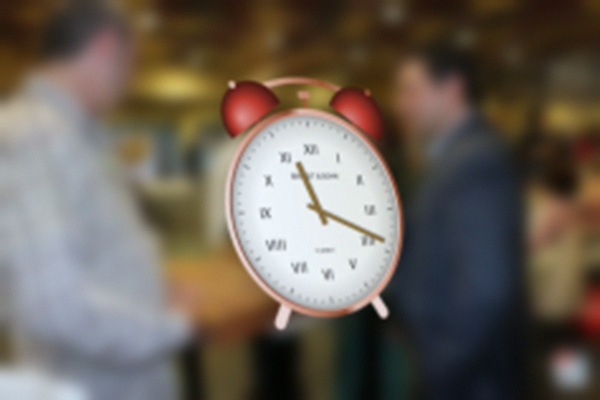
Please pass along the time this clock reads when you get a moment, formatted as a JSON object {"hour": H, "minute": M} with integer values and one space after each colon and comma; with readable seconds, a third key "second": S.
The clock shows {"hour": 11, "minute": 19}
